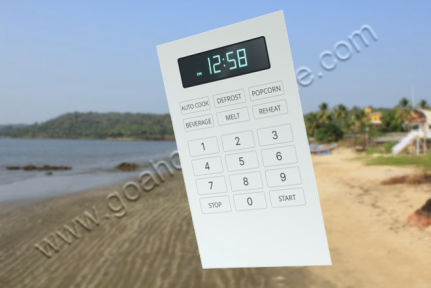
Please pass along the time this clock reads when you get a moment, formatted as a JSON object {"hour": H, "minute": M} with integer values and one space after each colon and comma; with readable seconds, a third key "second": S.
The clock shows {"hour": 12, "minute": 58}
